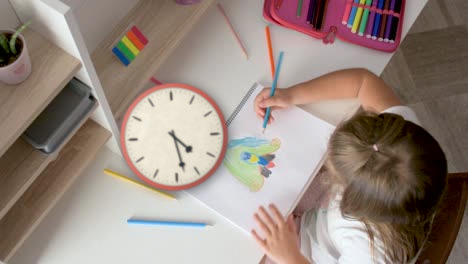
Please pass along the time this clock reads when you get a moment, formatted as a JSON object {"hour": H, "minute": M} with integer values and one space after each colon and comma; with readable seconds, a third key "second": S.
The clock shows {"hour": 4, "minute": 28}
